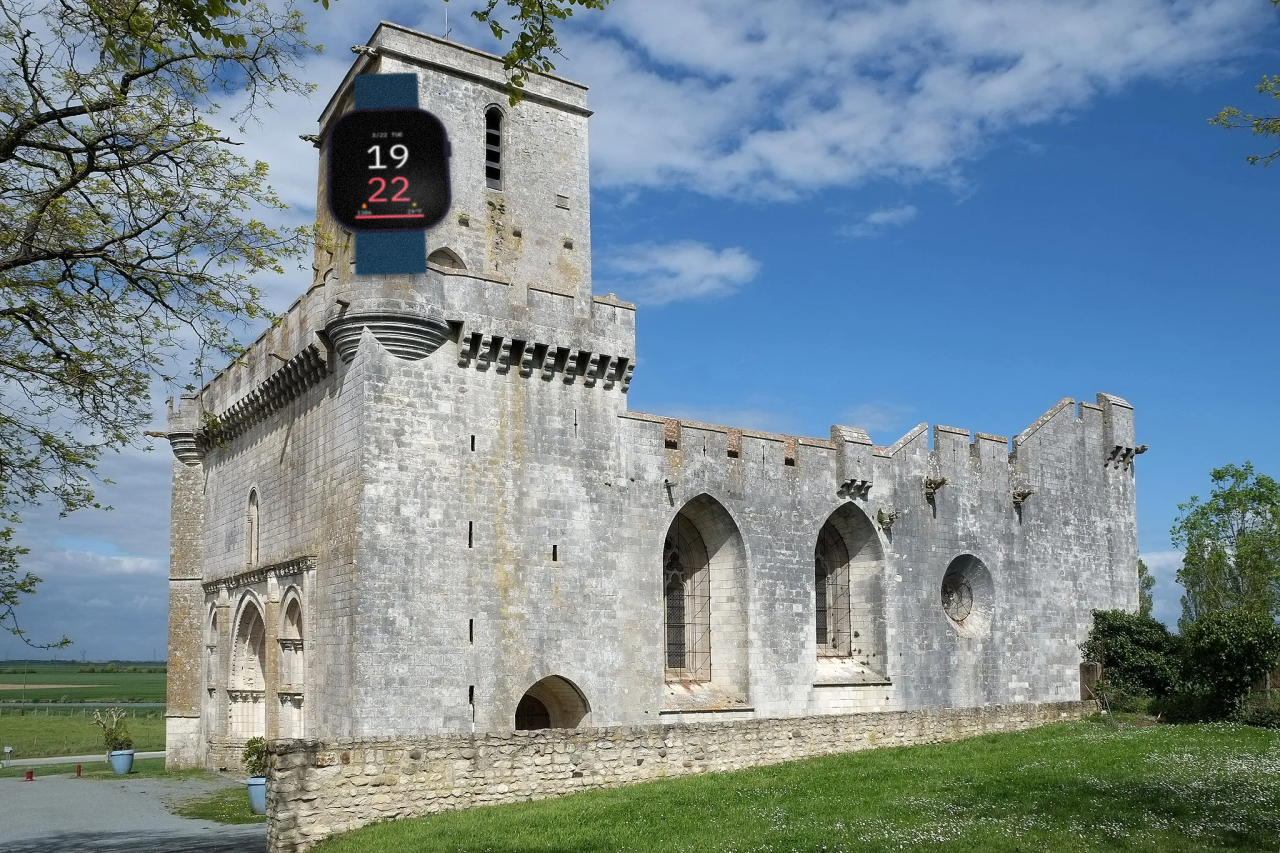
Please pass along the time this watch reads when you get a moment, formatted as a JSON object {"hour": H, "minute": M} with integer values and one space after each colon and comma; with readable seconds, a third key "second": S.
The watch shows {"hour": 19, "minute": 22}
